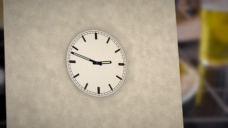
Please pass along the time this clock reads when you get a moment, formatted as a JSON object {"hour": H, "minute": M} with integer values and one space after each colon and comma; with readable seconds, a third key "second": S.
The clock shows {"hour": 2, "minute": 48}
